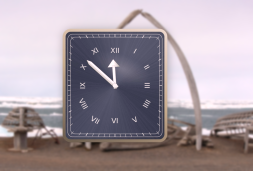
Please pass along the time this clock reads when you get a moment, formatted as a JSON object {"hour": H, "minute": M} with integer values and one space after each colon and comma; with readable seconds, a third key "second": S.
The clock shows {"hour": 11, "minute": 52}
